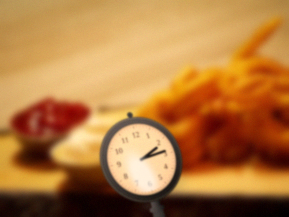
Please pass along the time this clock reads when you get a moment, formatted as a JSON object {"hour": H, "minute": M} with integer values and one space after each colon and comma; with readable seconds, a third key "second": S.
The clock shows {"hour": 2, "minute": 14}
